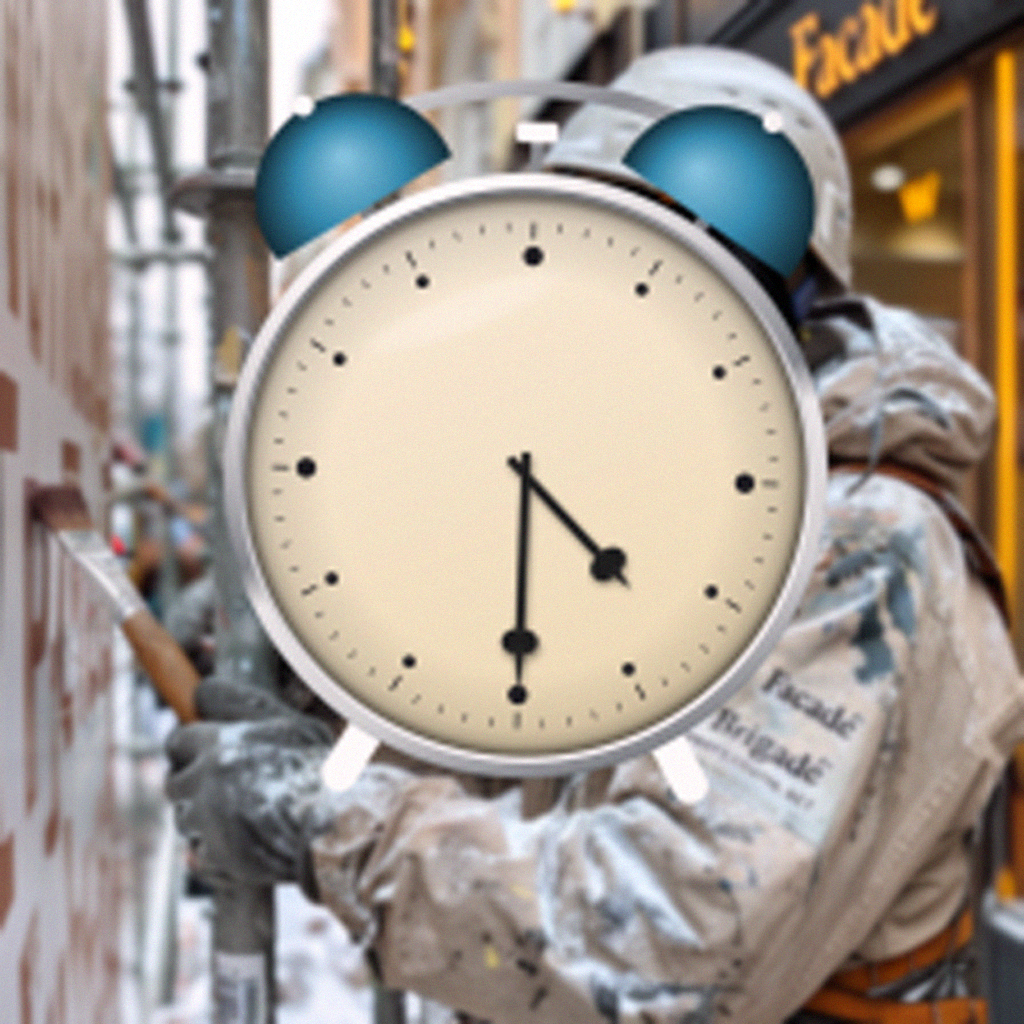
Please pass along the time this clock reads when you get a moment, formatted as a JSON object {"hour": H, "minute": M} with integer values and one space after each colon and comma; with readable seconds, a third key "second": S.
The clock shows {"hour": 4, "minute": 30}
